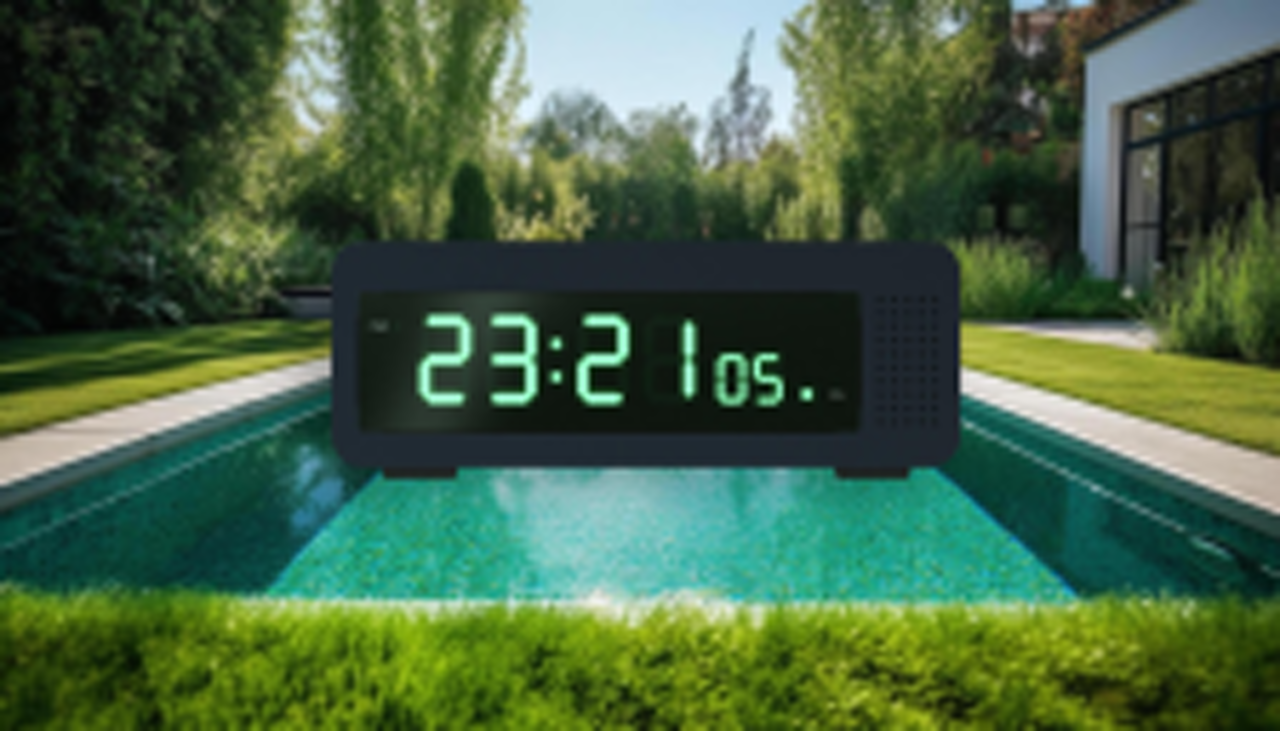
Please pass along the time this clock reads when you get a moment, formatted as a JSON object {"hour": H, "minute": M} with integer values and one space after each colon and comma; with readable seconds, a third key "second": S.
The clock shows {"hour": 23, "minute": 21, "second": 5}
